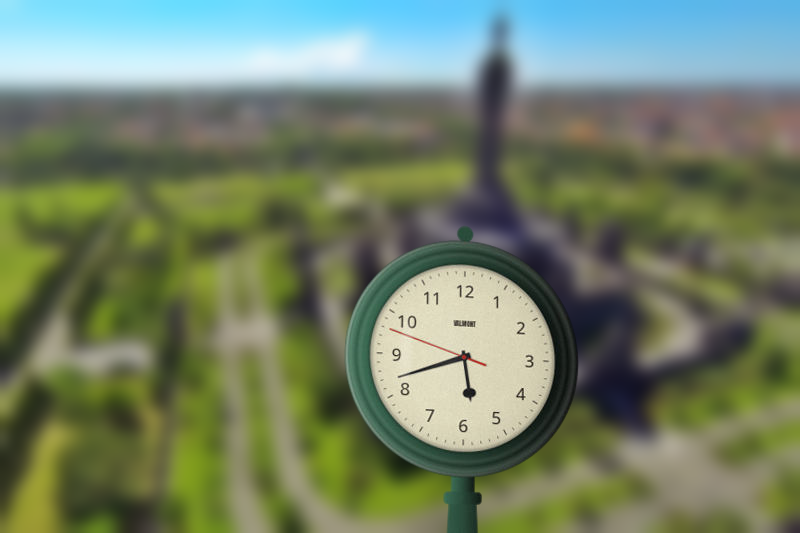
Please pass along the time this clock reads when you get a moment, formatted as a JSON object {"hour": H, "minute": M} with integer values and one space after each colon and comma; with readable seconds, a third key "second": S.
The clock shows {"hour": 5, "minute": 41, "second": 48}
